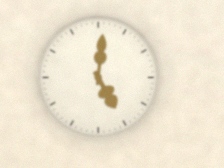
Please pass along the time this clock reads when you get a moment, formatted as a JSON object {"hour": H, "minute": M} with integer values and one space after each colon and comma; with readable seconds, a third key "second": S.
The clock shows {"hour": 5, "minute": 1}
